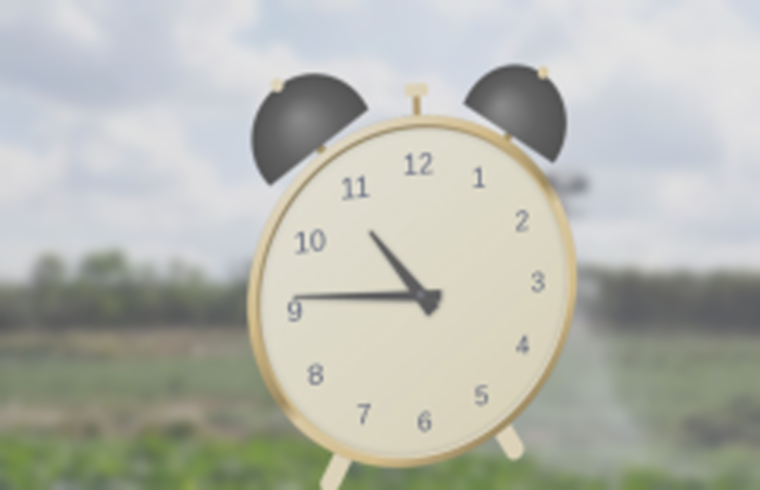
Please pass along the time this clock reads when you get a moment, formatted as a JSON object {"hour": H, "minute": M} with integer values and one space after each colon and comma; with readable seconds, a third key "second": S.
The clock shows {"hour": 10, "minute": 46}
